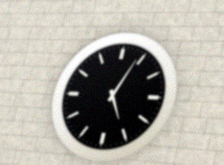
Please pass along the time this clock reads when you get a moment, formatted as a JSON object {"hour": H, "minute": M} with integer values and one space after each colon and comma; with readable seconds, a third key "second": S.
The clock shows {"hour": 5, "minute": 4}
